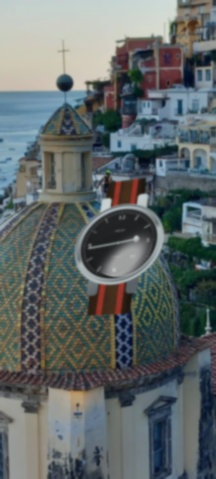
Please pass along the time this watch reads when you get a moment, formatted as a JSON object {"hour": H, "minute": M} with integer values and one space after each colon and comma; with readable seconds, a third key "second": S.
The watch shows {"hour": 2, "minute": 44}
